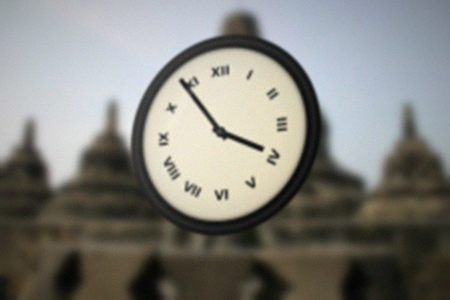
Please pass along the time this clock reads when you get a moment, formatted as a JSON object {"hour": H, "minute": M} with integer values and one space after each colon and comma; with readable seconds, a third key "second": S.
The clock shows {"hour": 3, "minute": 54}
